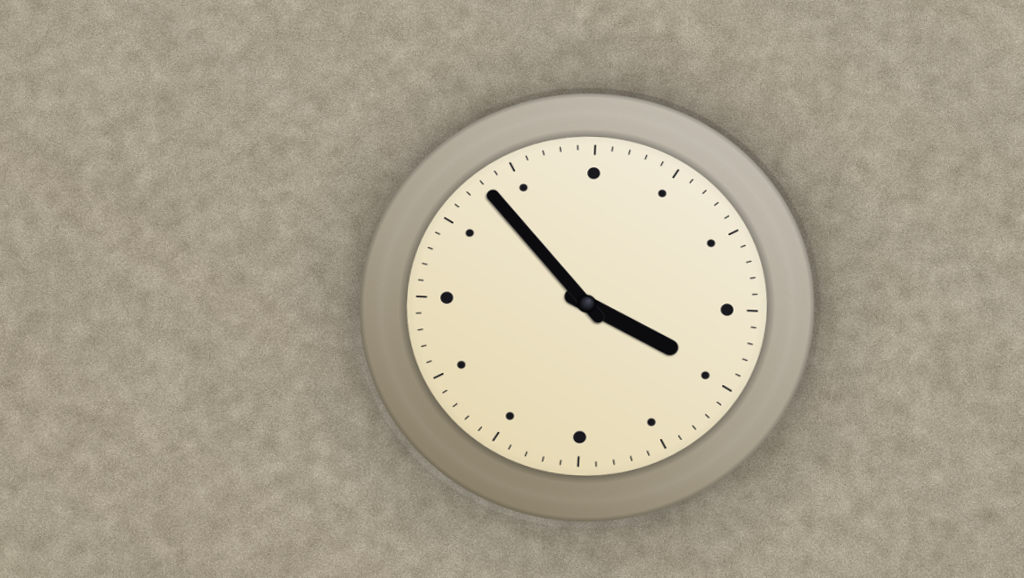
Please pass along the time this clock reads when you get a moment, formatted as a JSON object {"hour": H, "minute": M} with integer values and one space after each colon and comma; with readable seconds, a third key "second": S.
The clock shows {"hour": 3, "minute": 53}
